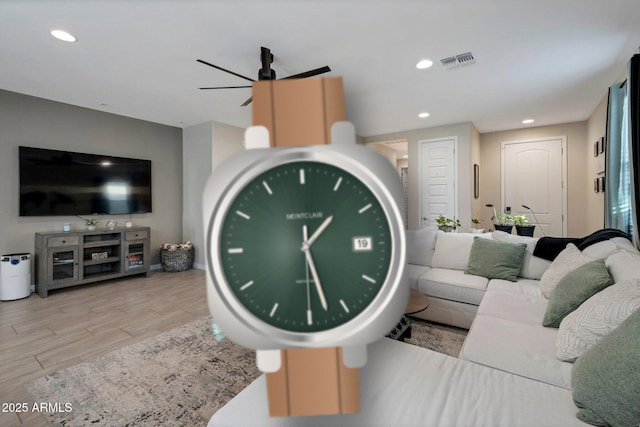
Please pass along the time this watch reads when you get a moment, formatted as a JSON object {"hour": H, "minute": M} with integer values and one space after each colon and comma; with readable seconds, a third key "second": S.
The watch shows {"hour": 1, "minute": 27, "second": 30}
